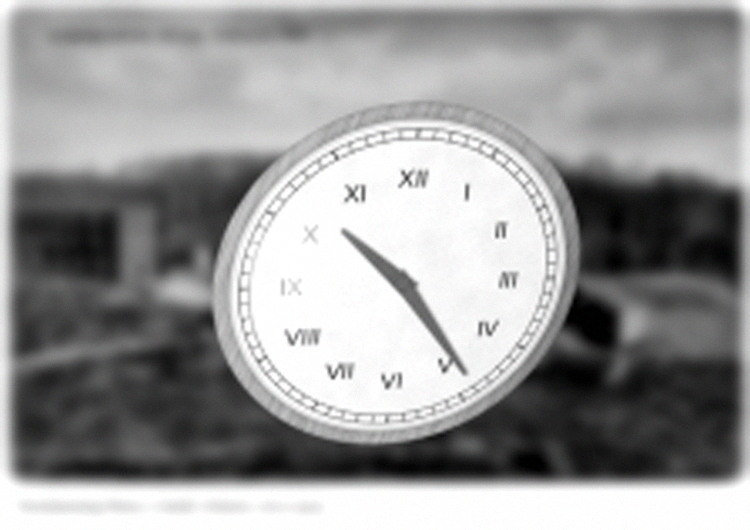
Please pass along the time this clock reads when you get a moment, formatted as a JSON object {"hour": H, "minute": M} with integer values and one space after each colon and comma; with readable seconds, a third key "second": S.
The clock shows {"hour": 10, "minute": 24}
